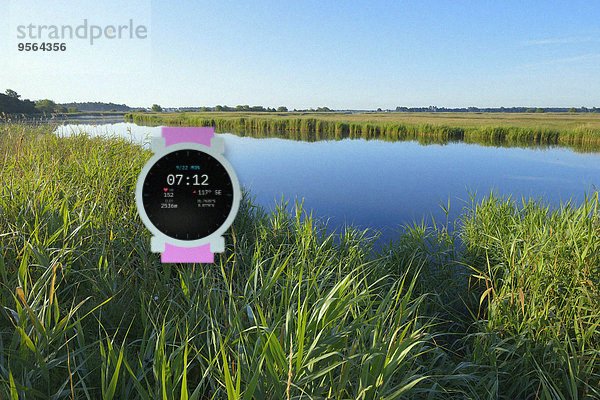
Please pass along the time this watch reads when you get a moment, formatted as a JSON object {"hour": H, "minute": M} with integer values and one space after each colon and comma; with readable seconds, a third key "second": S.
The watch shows {"hour": 7, "minute": 12}
